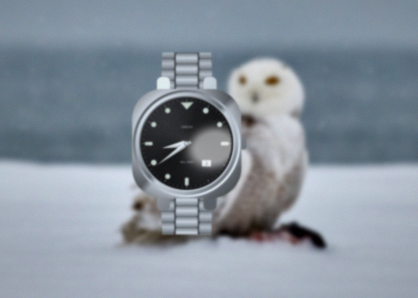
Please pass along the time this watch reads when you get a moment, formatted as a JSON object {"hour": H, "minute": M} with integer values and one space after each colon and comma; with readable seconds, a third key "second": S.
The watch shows {"hour": 8, "minute": 39}
